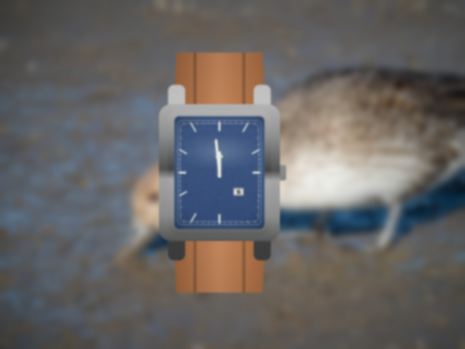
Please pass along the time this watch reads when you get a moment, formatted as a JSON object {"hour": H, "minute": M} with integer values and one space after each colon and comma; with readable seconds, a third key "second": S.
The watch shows {"hour": 11, "minute": 59}
